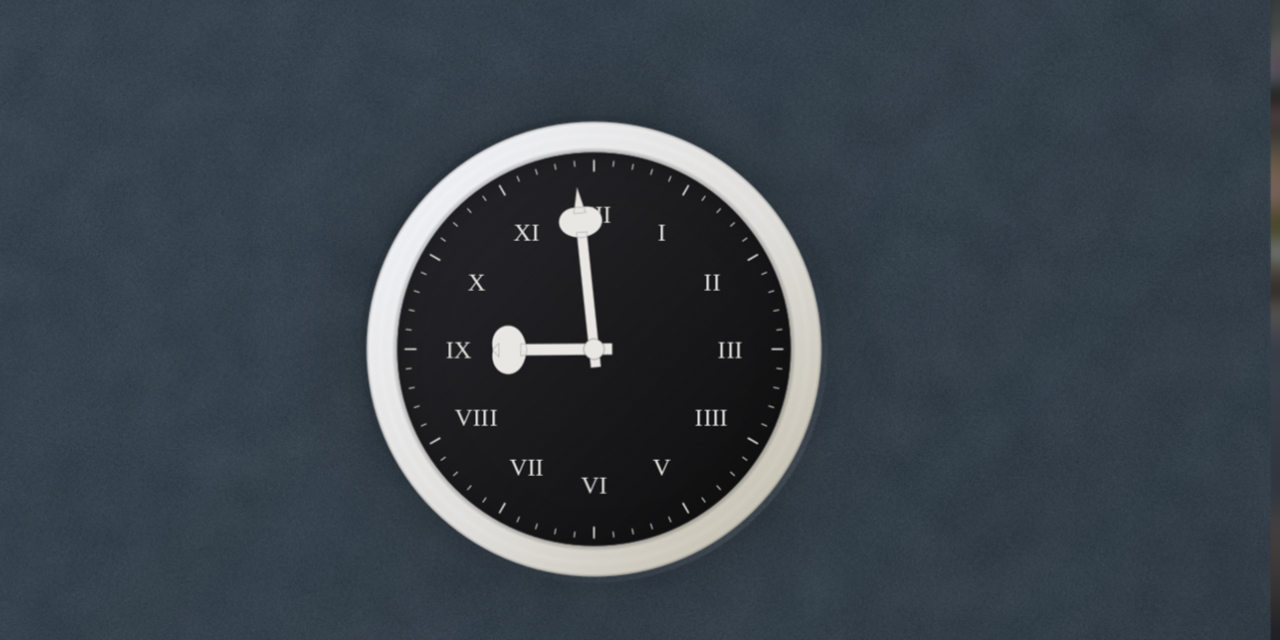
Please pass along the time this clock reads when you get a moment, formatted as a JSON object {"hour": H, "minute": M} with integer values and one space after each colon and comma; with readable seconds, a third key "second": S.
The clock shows {"hour": 8, "minute": 59}
